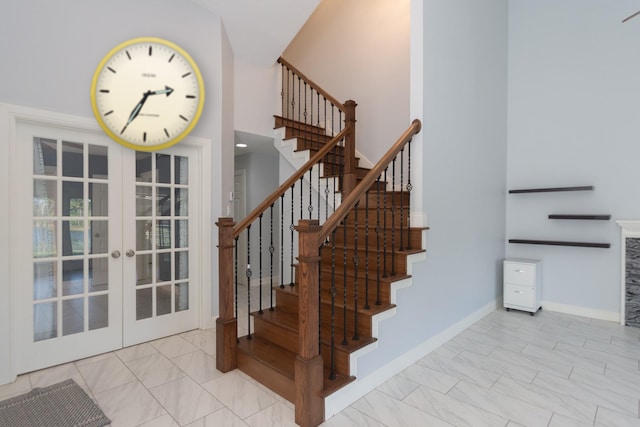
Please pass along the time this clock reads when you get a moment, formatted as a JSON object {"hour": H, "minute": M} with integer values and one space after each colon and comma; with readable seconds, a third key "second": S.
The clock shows {"hour": 2, "minute": 35}
